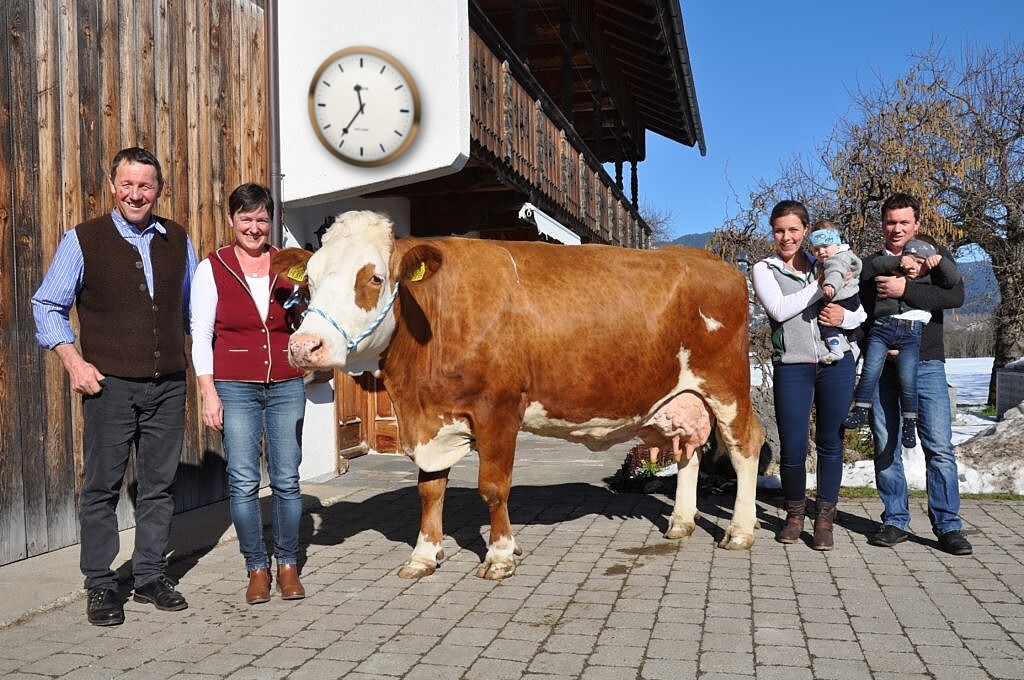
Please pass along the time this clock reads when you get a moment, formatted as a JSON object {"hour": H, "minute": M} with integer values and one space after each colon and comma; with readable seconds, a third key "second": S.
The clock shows {"hour": 11, "minute": 36}
